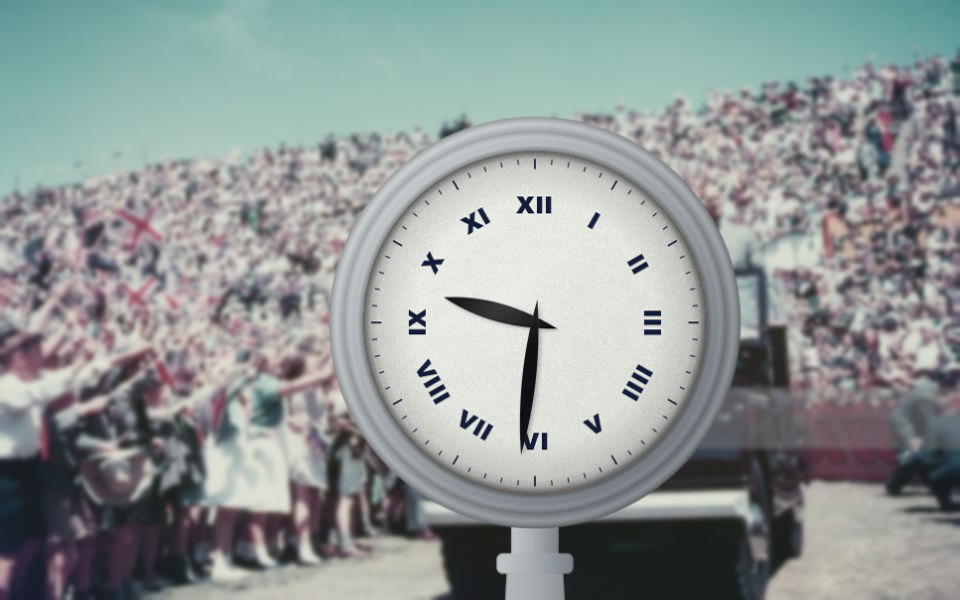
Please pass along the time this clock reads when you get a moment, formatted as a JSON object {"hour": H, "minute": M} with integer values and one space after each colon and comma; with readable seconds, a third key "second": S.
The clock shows {"hour": 9, "minute": 31}
